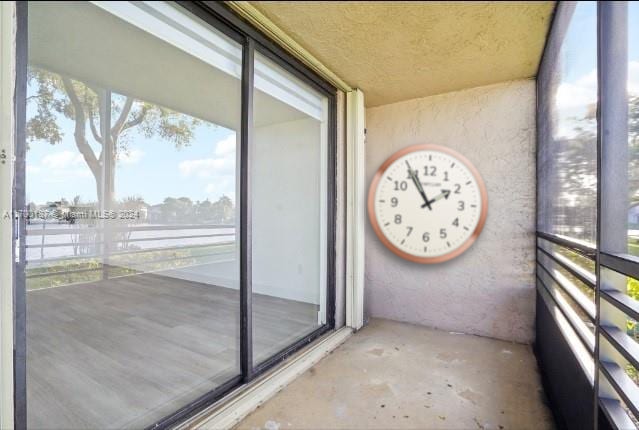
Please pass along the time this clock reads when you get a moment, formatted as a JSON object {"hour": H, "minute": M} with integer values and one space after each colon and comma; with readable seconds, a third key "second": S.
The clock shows {"hour": 1, "minute": 55}
